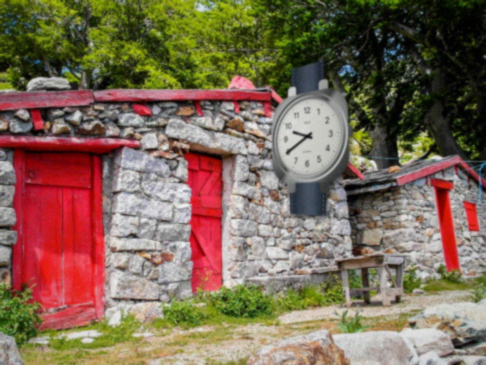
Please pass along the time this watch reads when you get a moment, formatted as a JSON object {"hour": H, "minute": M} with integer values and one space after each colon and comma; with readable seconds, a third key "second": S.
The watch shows {"hour": 9, "minute": 40}
